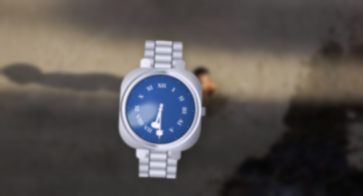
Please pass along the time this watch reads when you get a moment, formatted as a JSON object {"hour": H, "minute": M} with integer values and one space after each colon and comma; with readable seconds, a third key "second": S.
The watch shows {"hour": 6, "minute": 30}
